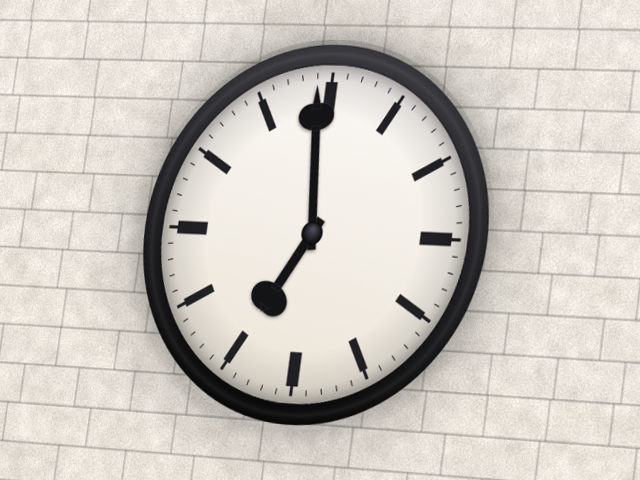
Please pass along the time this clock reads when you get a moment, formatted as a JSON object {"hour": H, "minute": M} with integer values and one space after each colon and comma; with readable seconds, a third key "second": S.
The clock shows {"hour": 6, "minute": 59}
